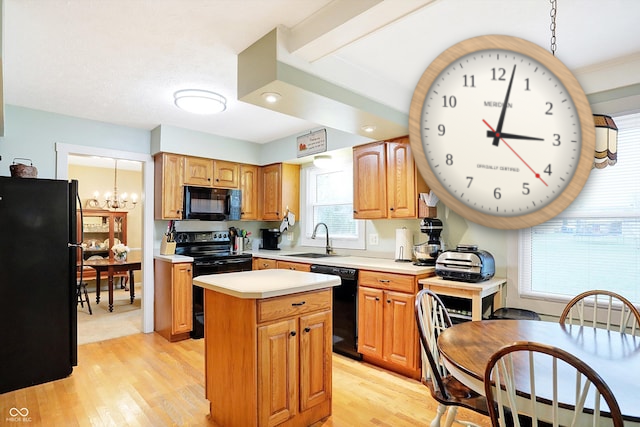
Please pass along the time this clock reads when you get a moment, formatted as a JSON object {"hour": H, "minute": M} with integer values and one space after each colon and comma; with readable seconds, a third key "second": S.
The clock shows {"hour": 3, "minute": 2, "second": 22}
